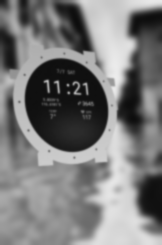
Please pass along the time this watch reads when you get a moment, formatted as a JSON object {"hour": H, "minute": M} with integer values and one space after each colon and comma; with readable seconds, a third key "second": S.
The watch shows {"hour": 11, "minute": 21}
